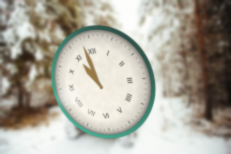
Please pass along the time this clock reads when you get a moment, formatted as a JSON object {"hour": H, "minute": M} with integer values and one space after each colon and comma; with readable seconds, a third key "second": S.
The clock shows {"hour": 10, "minute": 58}
